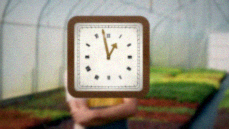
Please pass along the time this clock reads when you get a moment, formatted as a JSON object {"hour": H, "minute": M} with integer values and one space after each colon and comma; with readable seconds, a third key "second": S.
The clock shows {"hour": 12, "minute": 58}
